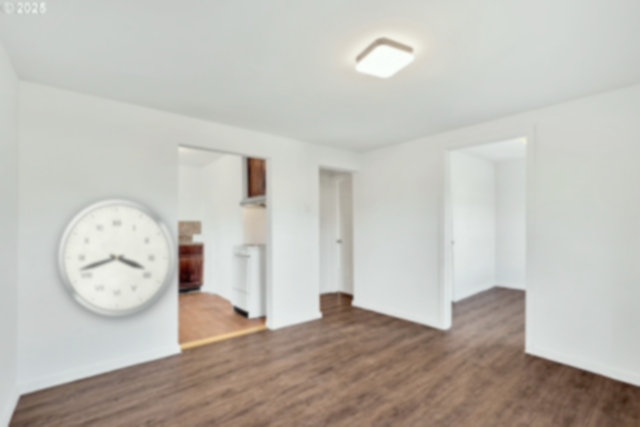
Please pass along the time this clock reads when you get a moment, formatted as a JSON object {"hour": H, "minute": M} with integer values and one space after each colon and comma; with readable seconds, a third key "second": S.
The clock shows {"hour": 3, "minute": 42}
